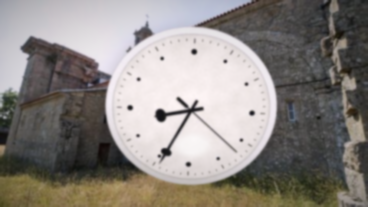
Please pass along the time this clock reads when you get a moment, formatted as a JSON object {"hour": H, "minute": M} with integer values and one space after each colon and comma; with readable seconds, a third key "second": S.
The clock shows {"hour": 8, "minute": 34, "second": 22}
